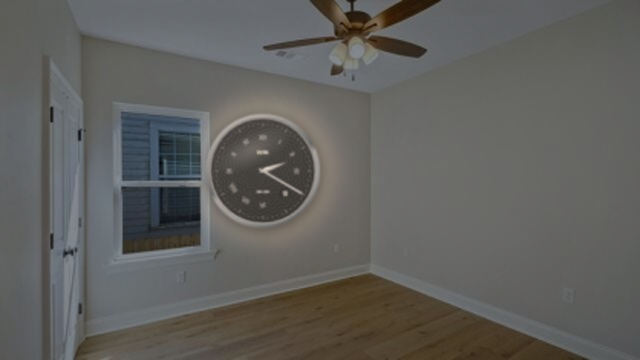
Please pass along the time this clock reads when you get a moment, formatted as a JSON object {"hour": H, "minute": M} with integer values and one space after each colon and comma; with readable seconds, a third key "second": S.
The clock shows {"hour": 2, "minute": 20}
